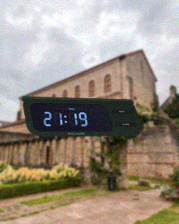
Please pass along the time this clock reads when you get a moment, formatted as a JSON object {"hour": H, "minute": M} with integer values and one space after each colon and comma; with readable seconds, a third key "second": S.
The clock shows {"hour": 21, "minute": 19}
